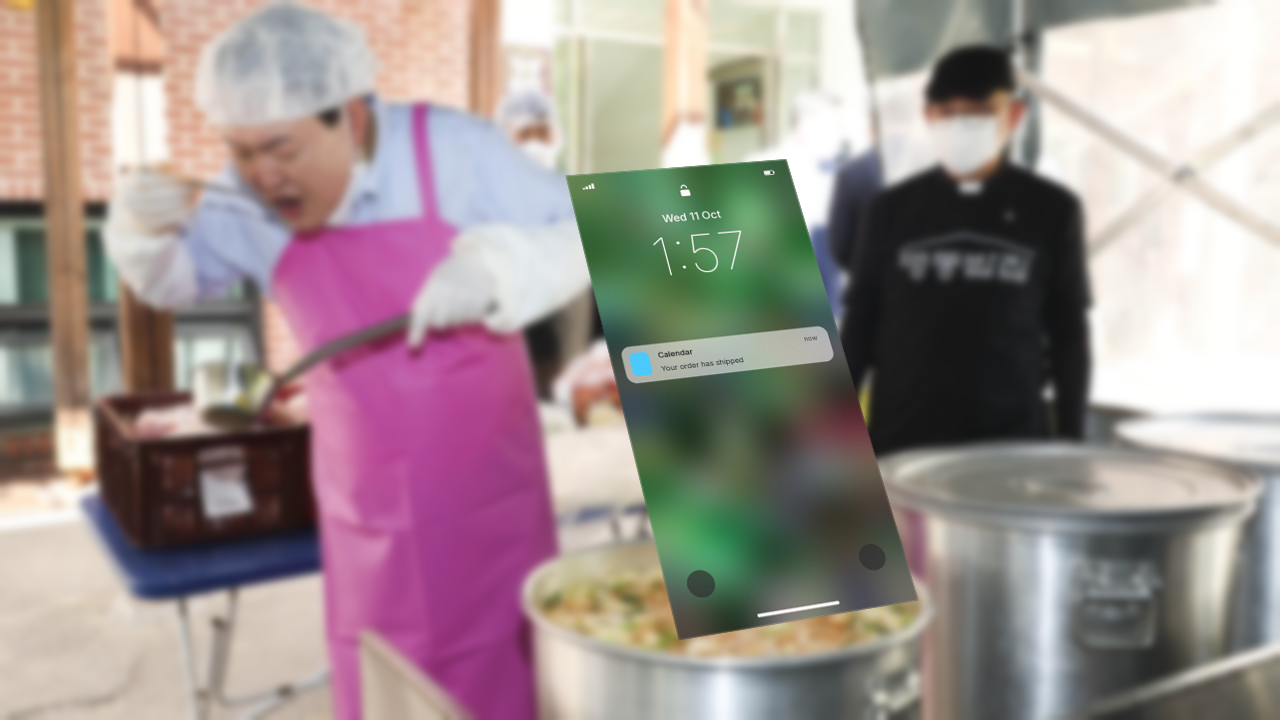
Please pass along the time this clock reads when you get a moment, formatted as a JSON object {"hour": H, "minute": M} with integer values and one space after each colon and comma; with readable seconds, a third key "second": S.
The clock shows {"hour": 1, "minute": 57}
